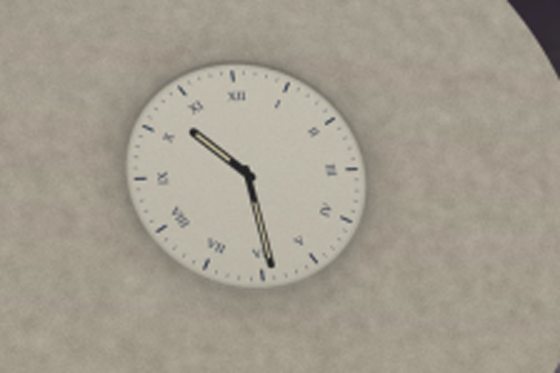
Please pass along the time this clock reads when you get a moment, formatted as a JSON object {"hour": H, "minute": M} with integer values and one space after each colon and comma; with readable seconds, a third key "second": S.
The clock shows {"hour": 10, "minute": 29}
